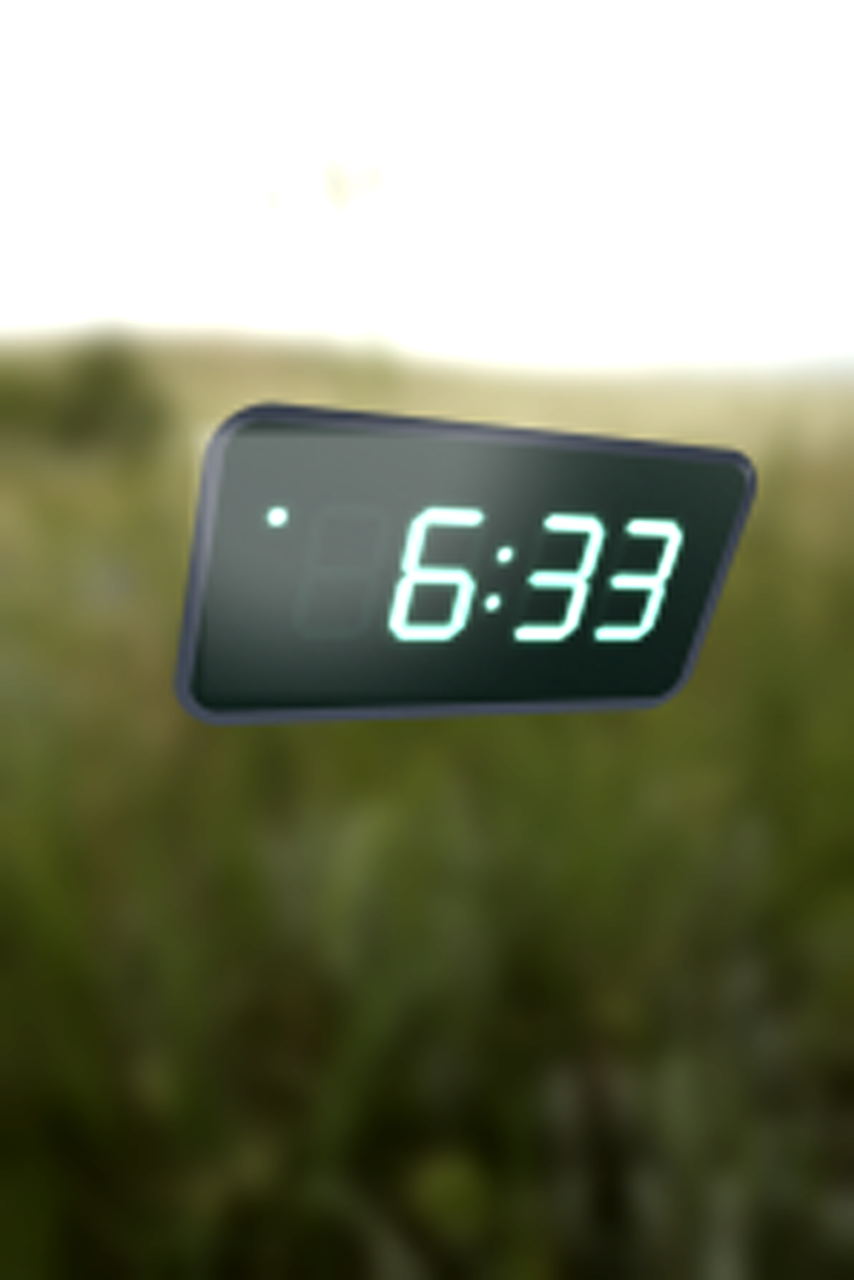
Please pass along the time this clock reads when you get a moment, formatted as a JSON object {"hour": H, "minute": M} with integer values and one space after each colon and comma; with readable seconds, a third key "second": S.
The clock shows {"hour": 6, "minute": 33}
